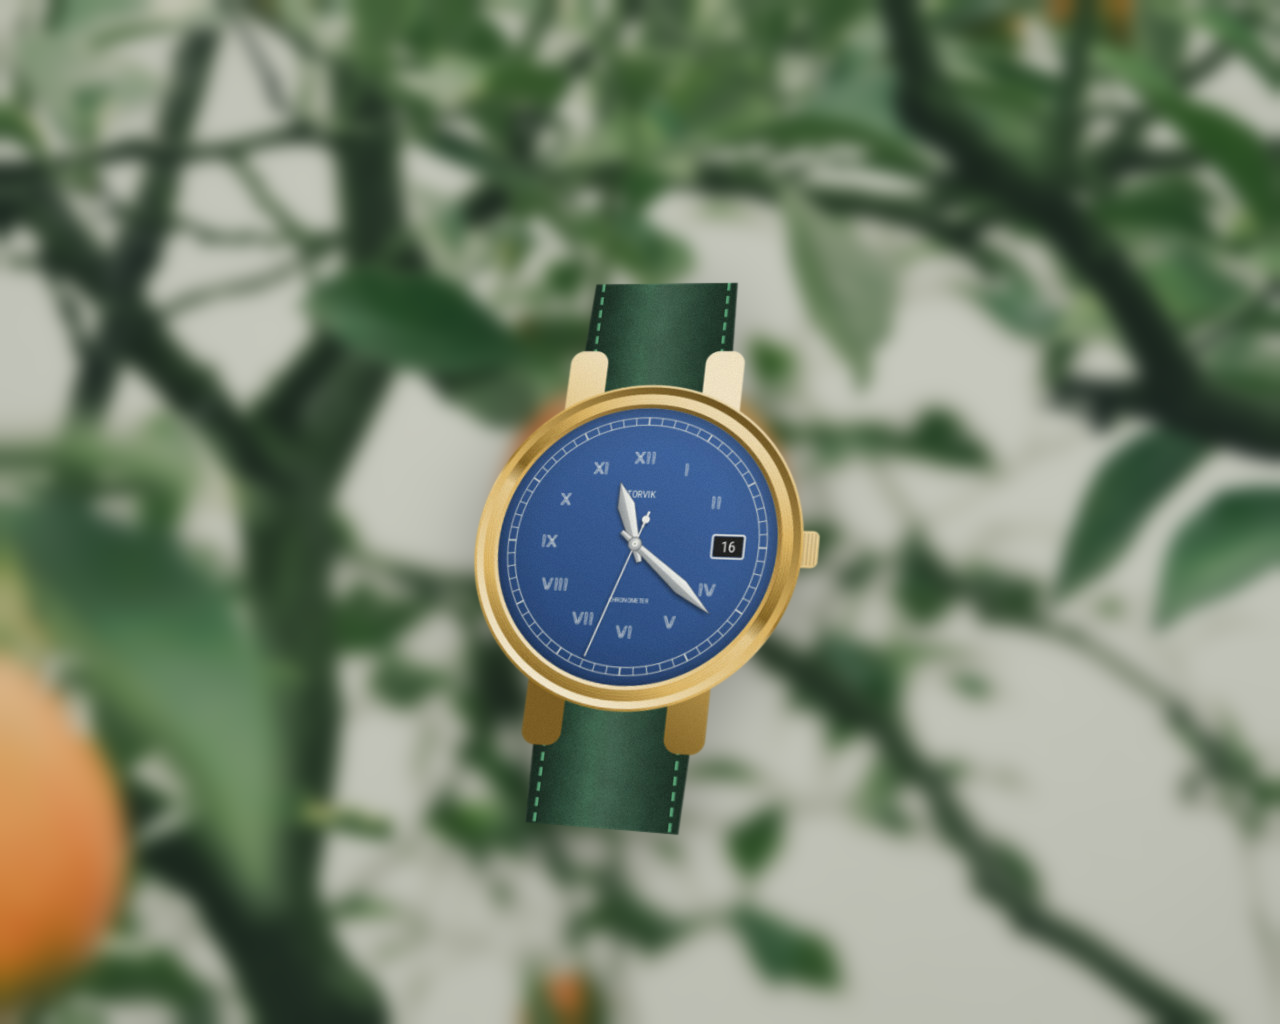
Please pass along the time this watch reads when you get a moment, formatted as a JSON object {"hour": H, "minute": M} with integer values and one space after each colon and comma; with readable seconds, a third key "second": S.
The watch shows {"hour": 11, "minute": 21, "second": 33}
